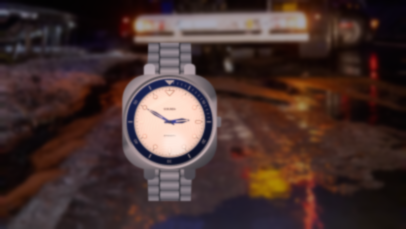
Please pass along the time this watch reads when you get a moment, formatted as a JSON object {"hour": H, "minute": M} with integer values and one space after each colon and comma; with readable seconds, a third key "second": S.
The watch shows {"hour": 2, "minute": 50}
